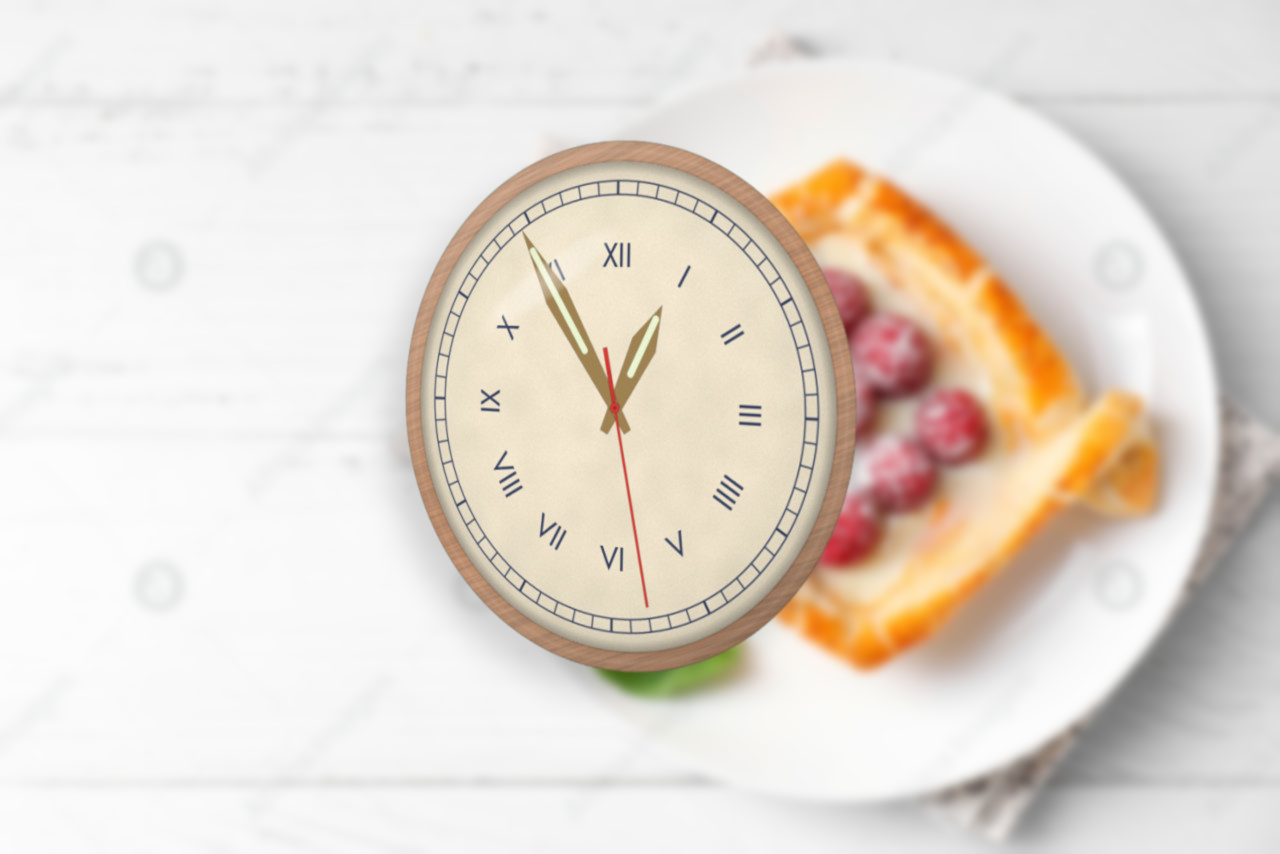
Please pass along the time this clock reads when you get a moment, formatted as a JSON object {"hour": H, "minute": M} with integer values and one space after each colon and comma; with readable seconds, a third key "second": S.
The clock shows {"hour": 12, "minute": 54, "second": 28}
